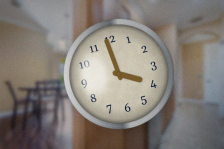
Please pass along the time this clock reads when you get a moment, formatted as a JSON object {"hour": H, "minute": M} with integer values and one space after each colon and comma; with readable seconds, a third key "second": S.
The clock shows {"hour": 3, "minute": 59}
